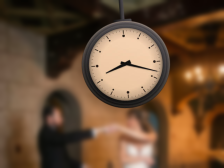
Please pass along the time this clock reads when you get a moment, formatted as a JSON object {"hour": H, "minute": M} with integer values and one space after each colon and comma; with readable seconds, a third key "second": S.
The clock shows {"hour": 8, "minute": 18}
